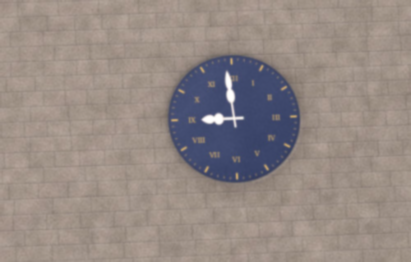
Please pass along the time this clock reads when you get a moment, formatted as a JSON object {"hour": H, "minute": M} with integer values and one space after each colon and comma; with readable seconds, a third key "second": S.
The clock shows {"hour": 8, "minute": 59}
